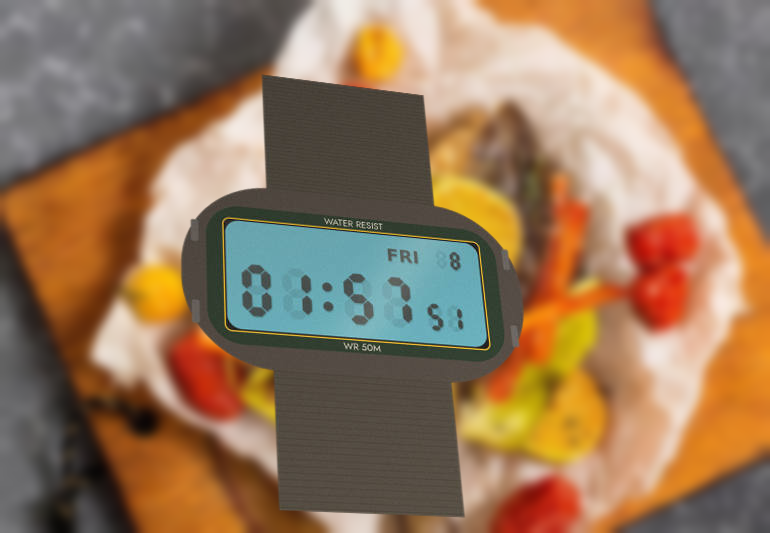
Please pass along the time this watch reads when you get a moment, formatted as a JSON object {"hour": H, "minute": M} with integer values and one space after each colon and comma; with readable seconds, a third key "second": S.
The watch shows {"hour": 1, "minute": 57, "second": 51}
